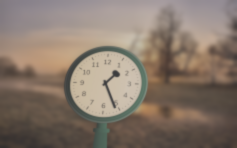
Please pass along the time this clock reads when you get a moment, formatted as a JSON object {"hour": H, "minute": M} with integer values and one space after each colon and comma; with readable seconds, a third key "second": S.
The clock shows {"hour": 1, "minute": 26}
